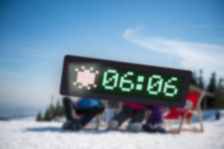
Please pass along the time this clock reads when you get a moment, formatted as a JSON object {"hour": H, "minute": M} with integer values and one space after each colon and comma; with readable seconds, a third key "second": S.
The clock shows {"hour": 6, "minute": 6}
